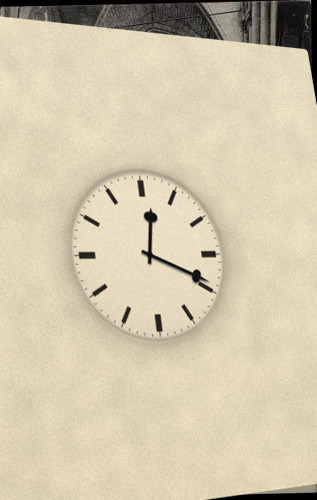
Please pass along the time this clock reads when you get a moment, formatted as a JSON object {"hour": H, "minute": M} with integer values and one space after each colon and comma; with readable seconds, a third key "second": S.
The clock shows {"hour": 12, "minute": 19}
